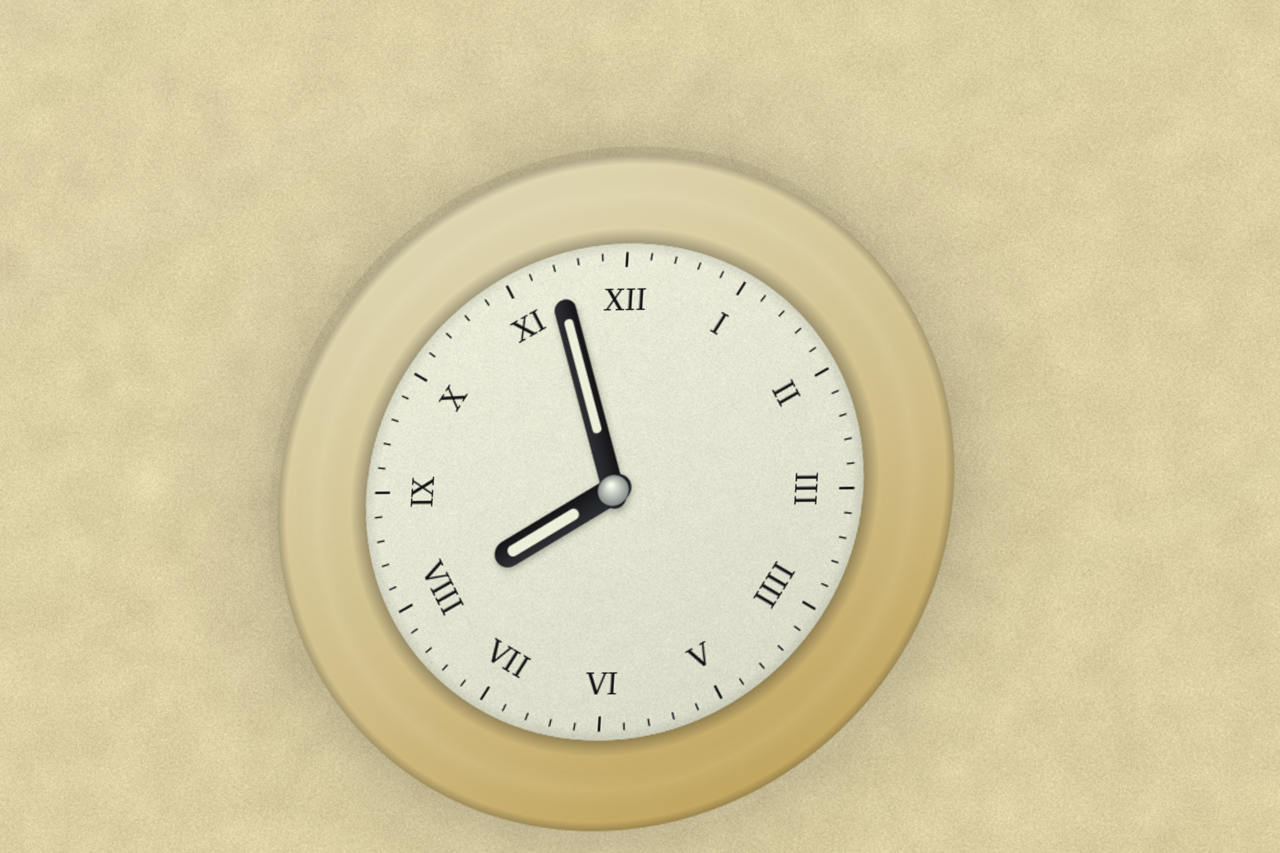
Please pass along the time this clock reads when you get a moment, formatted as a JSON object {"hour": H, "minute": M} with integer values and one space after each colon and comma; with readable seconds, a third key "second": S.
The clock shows {"hour": 7, "minute": 57}
